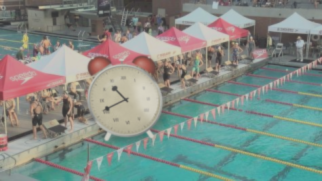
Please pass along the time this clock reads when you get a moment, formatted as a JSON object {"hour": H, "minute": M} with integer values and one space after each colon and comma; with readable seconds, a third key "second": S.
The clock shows {"hour": 10, "minute": 41}
